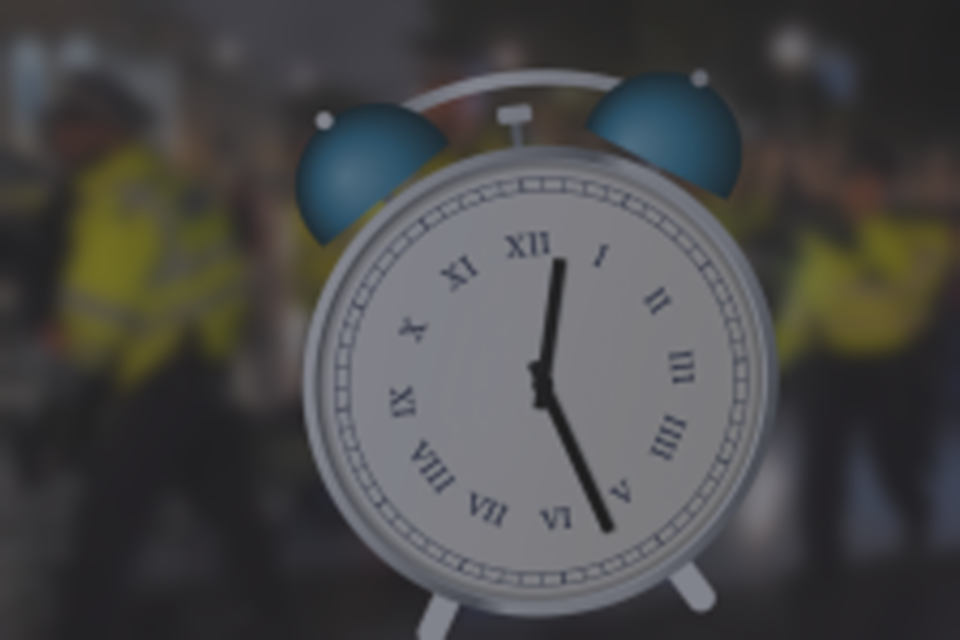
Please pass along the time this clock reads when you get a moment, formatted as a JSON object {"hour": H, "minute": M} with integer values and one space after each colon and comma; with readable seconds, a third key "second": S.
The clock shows {"hour": 12, "minute": 27}
